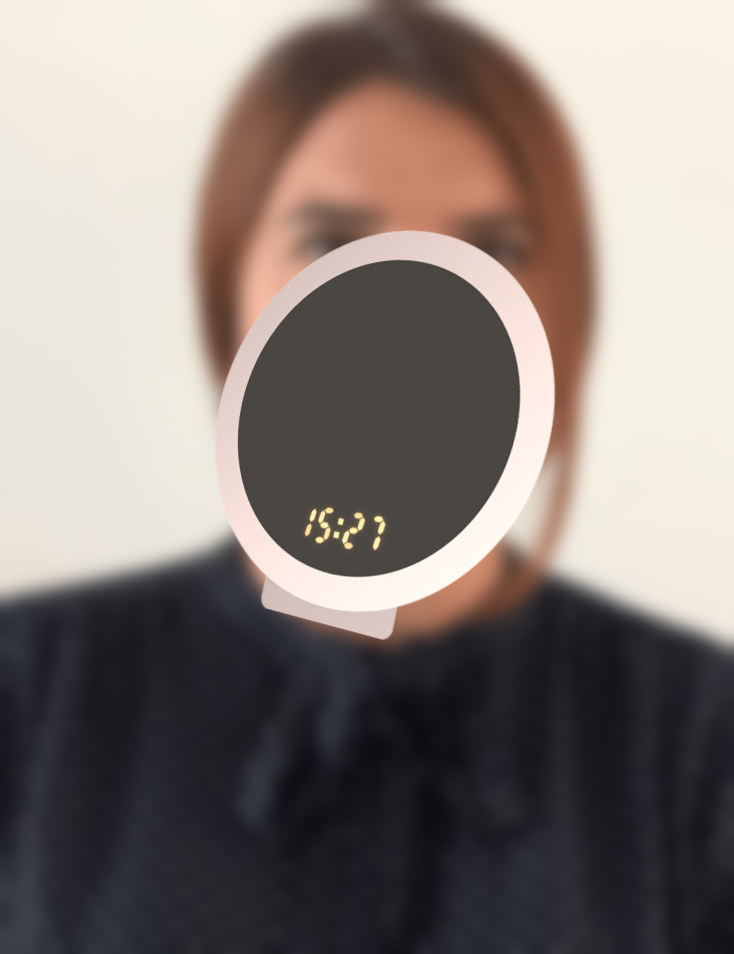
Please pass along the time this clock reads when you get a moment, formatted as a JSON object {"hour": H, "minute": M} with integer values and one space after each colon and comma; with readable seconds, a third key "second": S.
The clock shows {"hour": 15, "minute": 27}
